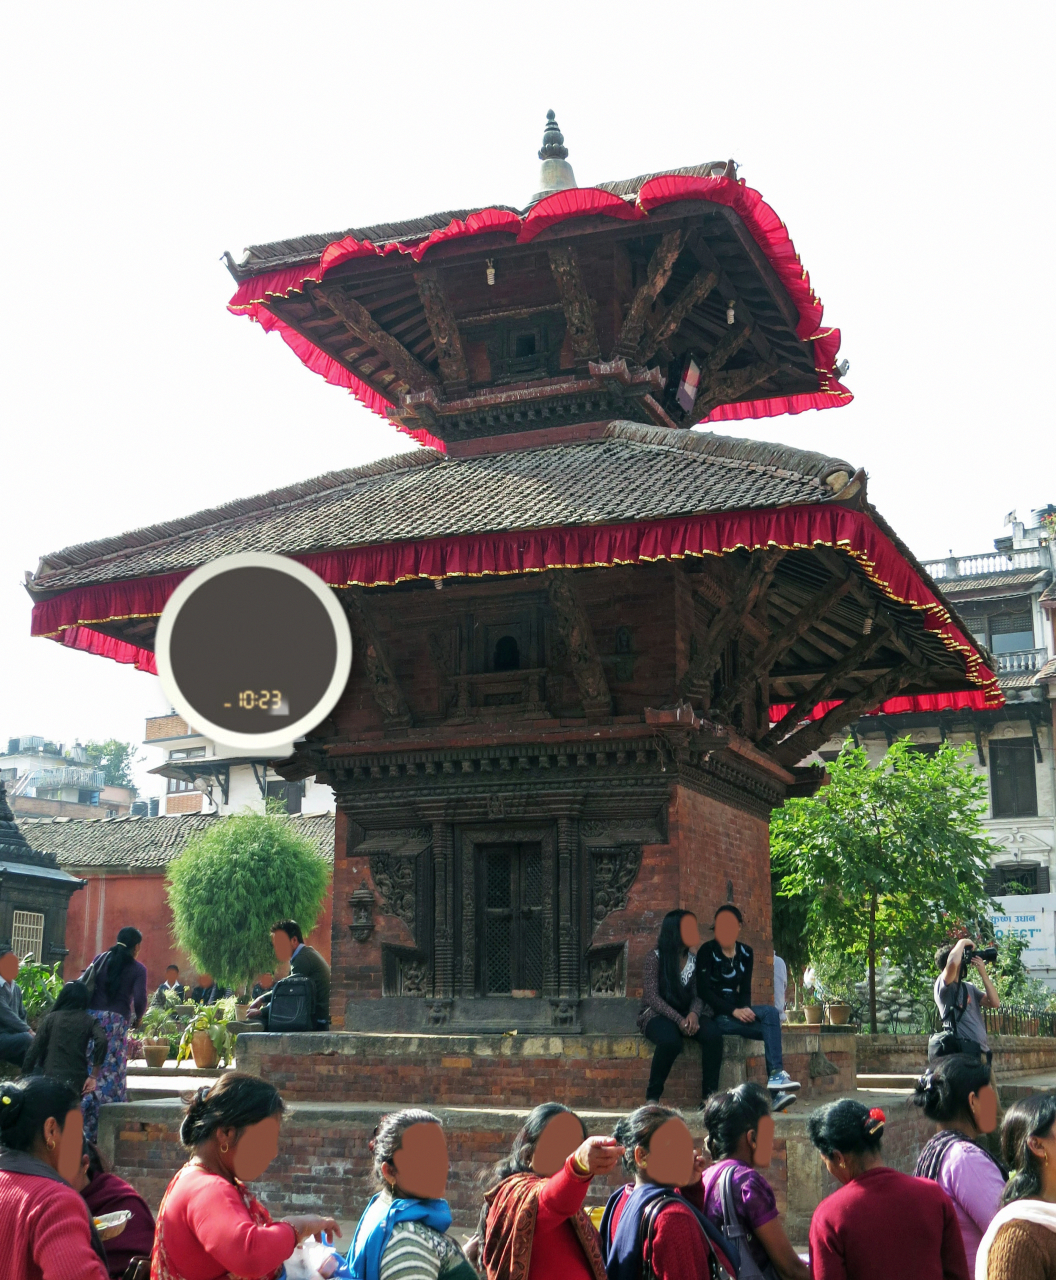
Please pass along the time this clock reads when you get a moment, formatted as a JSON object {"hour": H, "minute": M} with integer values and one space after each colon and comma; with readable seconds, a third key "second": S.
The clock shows {"hour": 10, "minute": 23}
